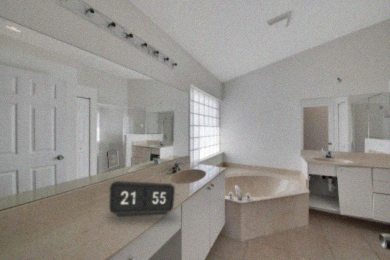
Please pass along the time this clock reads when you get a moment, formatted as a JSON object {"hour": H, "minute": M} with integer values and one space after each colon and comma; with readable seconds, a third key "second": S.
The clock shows {"hour": 21, "minute": 55}
